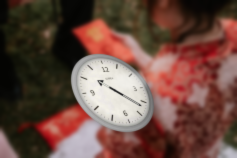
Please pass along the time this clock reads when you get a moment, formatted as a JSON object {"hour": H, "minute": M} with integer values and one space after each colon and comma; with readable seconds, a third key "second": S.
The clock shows {"hour": 10, "minute": 22}
